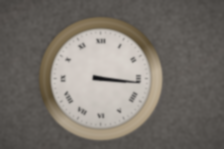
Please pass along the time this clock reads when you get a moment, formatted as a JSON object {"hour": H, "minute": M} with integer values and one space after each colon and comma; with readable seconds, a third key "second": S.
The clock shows {"hour": 3, "minute": 16}
